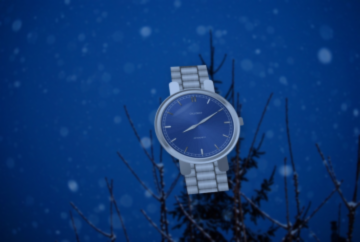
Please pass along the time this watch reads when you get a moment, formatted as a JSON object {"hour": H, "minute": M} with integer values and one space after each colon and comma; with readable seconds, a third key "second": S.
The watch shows {"hour": 8, "minute": 10}
